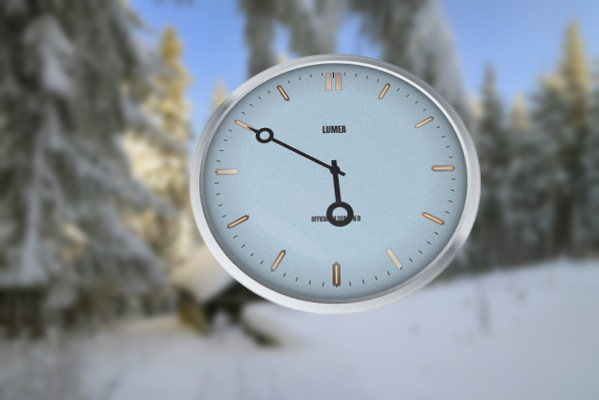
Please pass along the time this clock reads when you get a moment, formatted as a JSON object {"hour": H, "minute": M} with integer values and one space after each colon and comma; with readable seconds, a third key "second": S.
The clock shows {"hour": 5, "minute": 50}
